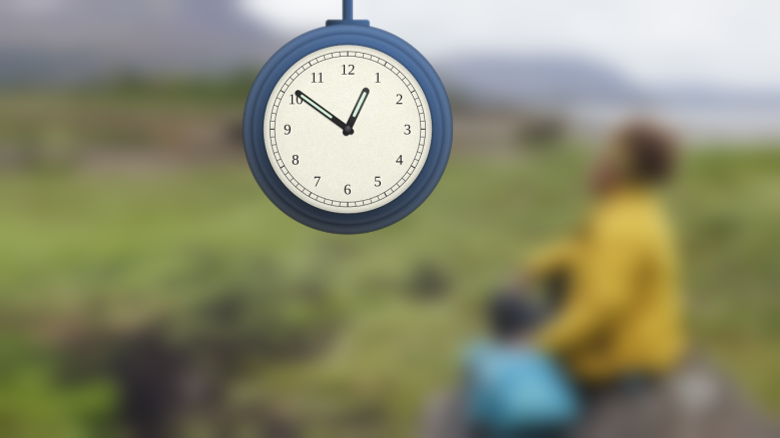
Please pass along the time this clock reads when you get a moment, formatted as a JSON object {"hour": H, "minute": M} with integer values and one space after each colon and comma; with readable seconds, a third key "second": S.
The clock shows {"hour": 12, "minute": 51}
